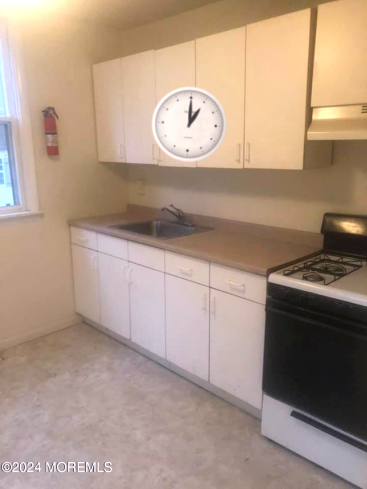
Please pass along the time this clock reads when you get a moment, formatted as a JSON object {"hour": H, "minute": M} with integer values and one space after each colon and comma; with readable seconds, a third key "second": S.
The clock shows {"hour": 1, "minute": 0}
